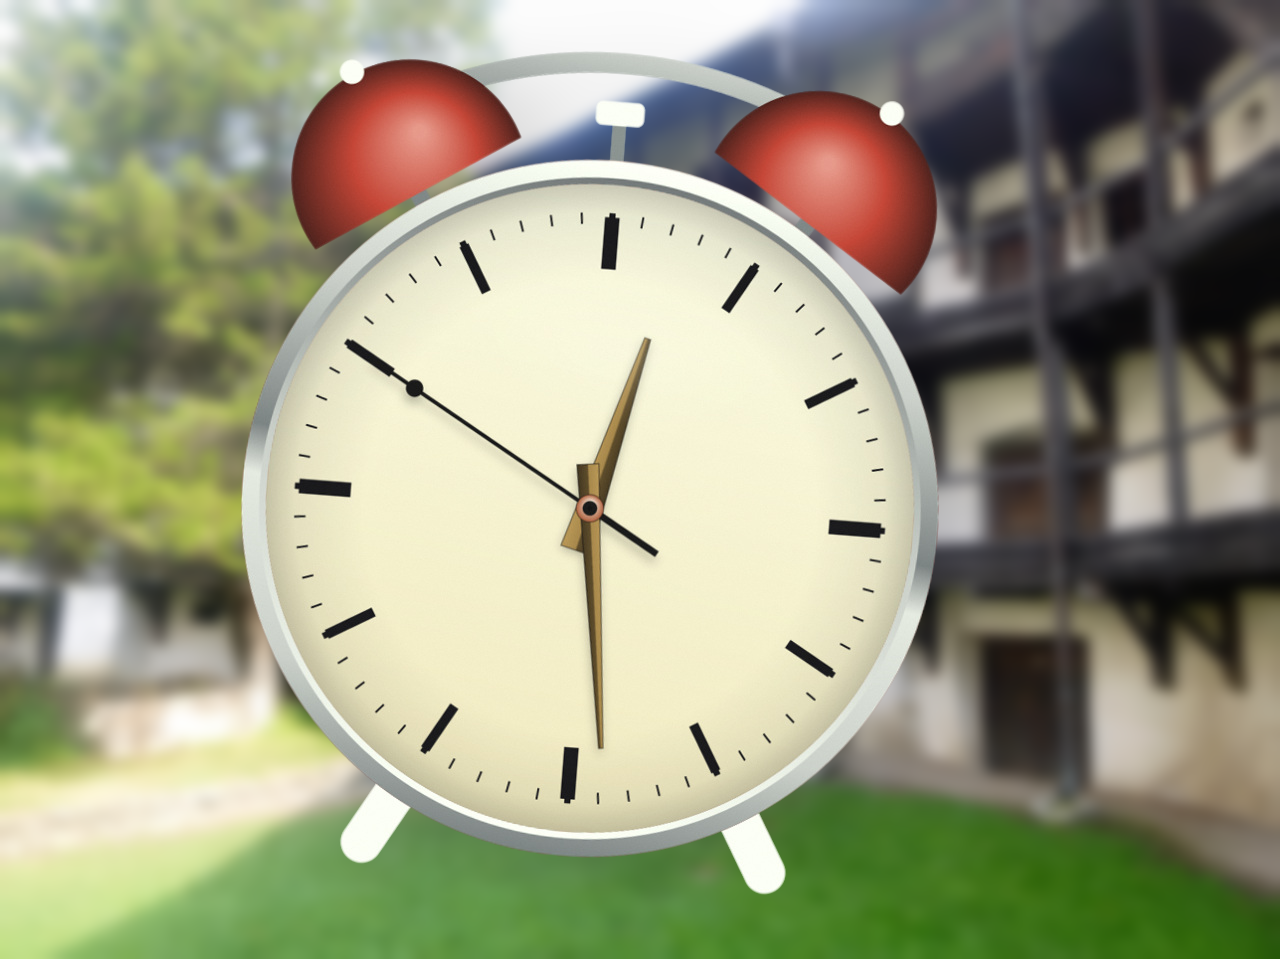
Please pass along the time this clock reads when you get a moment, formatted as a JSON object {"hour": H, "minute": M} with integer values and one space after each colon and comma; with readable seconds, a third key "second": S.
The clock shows {"hour": 12, "minute": 28, "second": 50}
